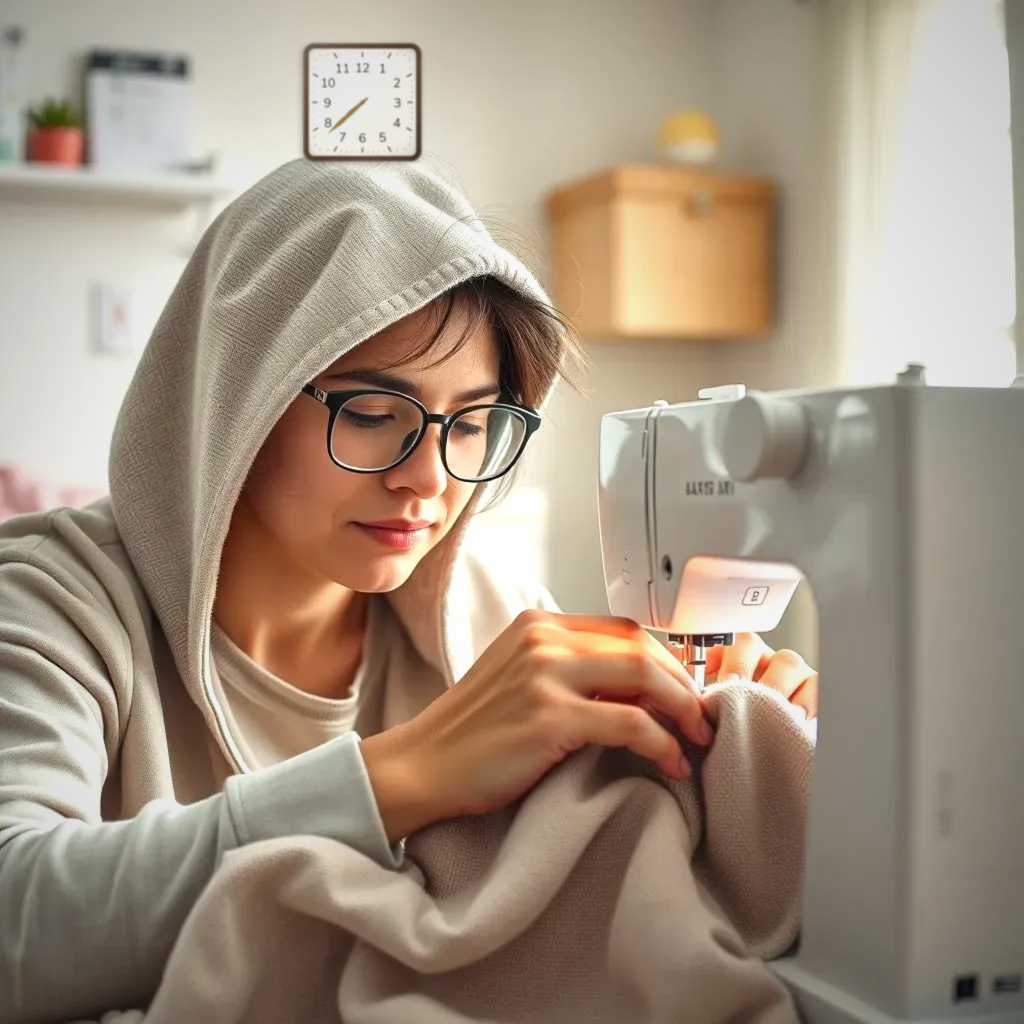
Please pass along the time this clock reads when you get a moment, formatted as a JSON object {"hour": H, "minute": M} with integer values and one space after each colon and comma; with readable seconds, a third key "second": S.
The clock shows {"hour": 7, "minute": 38}
